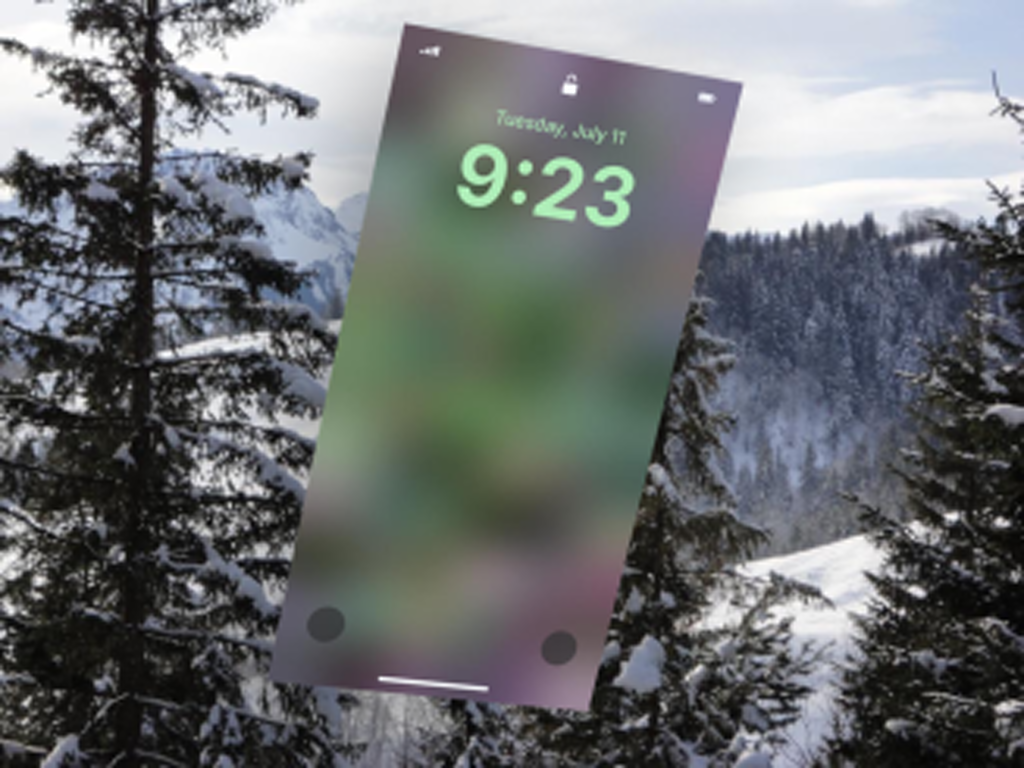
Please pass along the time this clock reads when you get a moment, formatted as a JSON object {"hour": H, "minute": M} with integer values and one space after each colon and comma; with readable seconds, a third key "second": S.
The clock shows {"hour": 9, "minute": 23}
